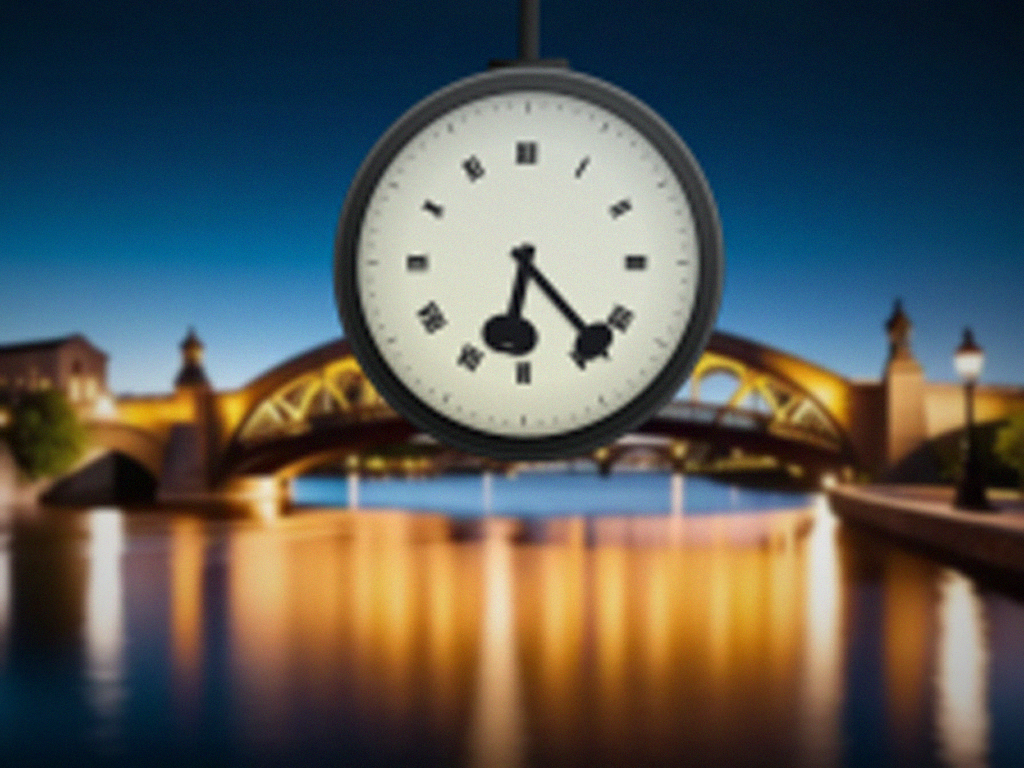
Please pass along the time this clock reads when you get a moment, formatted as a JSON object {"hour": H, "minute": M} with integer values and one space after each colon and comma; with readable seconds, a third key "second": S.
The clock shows {"hour": 6, "minute": 23}
